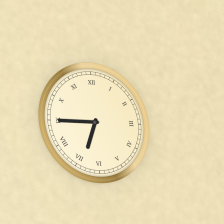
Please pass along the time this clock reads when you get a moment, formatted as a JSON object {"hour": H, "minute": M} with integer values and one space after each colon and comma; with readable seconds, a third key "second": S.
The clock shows {"hour": 6, "minute": 45}
